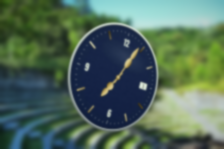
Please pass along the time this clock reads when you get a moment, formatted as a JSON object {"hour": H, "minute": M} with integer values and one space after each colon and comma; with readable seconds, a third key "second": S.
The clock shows {"hour": 7, "minute": 4}
